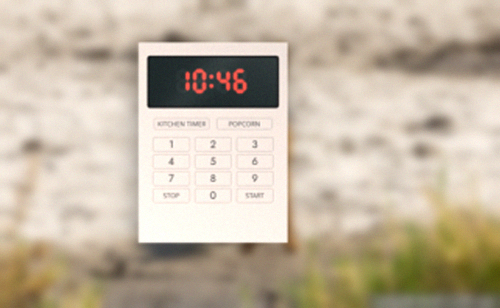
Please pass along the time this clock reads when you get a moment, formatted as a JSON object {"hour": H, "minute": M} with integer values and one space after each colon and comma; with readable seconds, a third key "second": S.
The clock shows {"hour": 10, "minute": 46}
